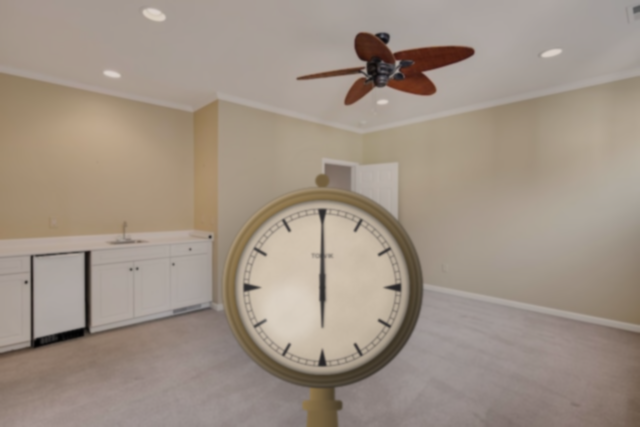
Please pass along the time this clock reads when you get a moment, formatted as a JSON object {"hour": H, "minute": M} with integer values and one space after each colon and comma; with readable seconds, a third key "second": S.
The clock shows {"hour": 6, "minute": 0}
